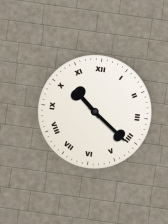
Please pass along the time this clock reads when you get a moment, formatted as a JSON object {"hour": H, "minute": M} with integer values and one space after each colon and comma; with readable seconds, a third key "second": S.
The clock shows {"hour": 10, "minute": 21}
